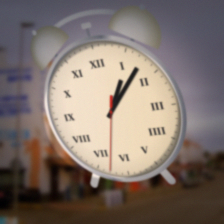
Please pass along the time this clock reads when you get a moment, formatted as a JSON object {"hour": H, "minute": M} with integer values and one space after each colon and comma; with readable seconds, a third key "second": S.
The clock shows {"hour": 1, "minute": 7, "second": 33}
